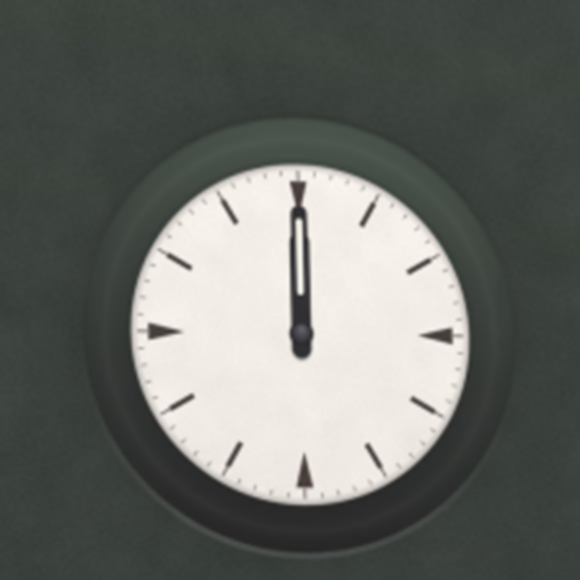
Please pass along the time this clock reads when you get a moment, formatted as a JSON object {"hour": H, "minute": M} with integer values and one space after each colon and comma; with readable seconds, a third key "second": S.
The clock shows {"hour": 12, "minute": 0}
